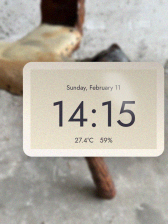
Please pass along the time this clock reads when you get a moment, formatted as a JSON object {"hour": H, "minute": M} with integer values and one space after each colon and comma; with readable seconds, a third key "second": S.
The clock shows {"hour": 14, "minute": 15}
